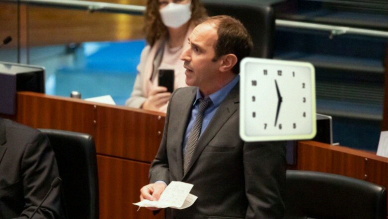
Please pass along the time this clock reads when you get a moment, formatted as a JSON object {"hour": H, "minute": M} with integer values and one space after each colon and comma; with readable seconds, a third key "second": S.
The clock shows {"hour": 11, "minute": 32}
